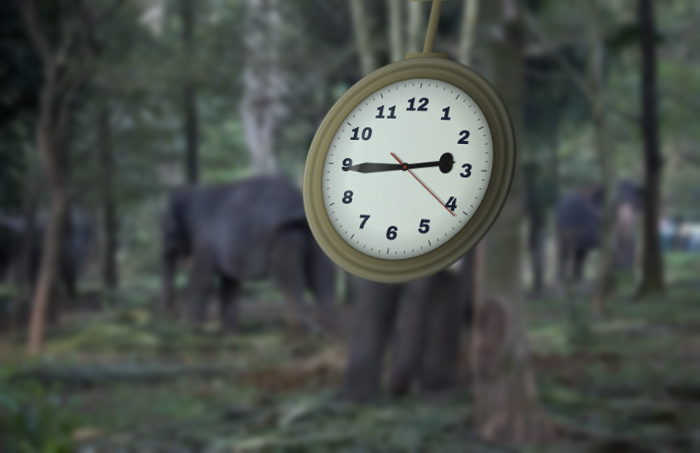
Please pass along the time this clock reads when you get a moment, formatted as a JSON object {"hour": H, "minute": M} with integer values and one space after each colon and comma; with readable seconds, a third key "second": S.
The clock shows {"hour": 2, "minute": 44, "second": 21}
